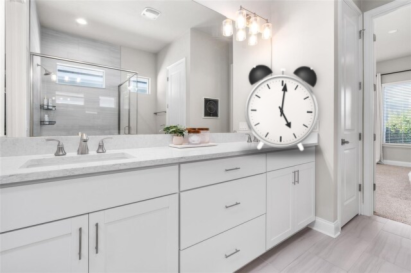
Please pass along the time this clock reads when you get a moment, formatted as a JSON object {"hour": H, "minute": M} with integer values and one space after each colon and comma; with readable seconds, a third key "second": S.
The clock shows {"hour": 5, "minute": 1}
